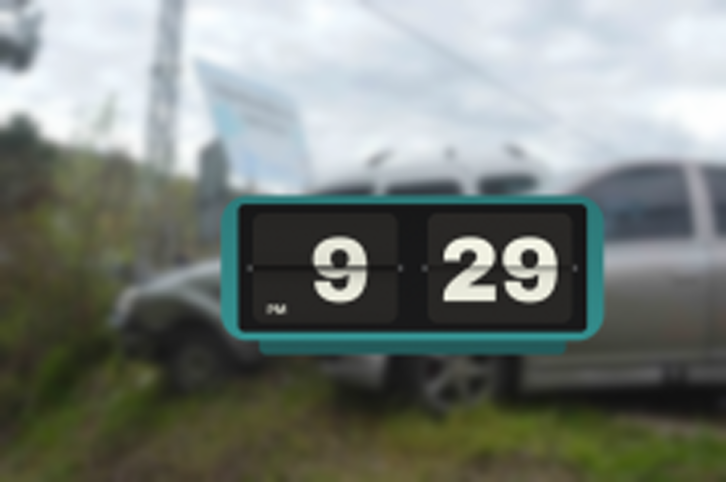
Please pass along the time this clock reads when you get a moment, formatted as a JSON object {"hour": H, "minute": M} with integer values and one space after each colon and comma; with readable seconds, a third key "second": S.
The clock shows {"hour": 9, "minute": 29}
